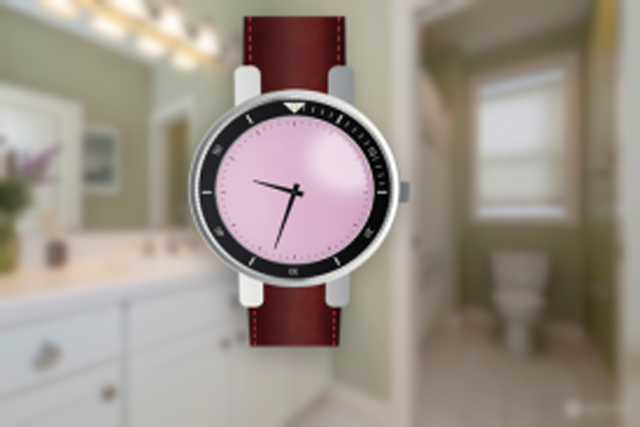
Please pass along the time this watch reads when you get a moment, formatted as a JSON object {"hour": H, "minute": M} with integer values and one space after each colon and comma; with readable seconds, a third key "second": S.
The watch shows {"hour": 9, "minute": 33}
